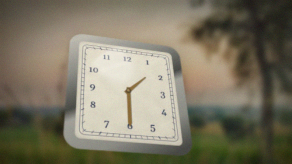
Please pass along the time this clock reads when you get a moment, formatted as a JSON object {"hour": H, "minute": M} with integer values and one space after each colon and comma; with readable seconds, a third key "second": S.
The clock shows {"hour": 1, "minute": 30}
